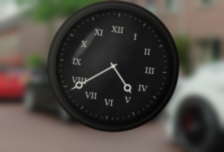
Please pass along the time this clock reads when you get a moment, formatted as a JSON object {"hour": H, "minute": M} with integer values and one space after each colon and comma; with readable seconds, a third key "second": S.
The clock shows {"hour": 4, "minute": 39}
